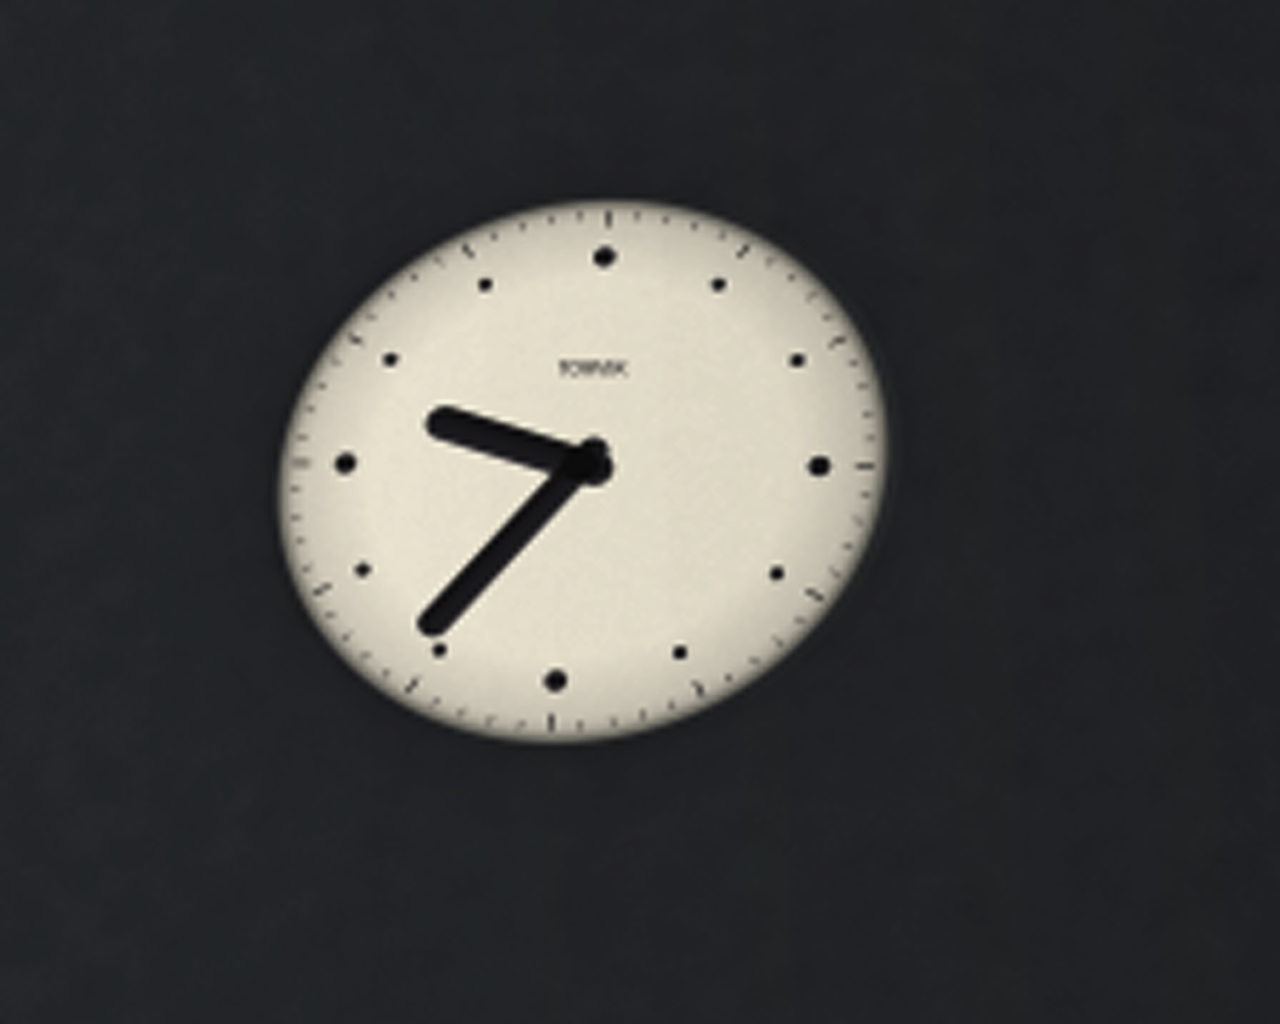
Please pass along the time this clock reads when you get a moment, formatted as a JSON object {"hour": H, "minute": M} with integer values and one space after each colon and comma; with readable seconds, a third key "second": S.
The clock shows {"hour": 9, "minute": 36}
